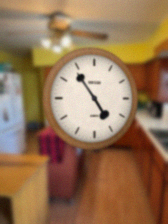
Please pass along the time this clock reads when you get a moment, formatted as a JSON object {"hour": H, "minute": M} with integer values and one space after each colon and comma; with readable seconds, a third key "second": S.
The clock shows {"hour": 4, "minute": 54}
